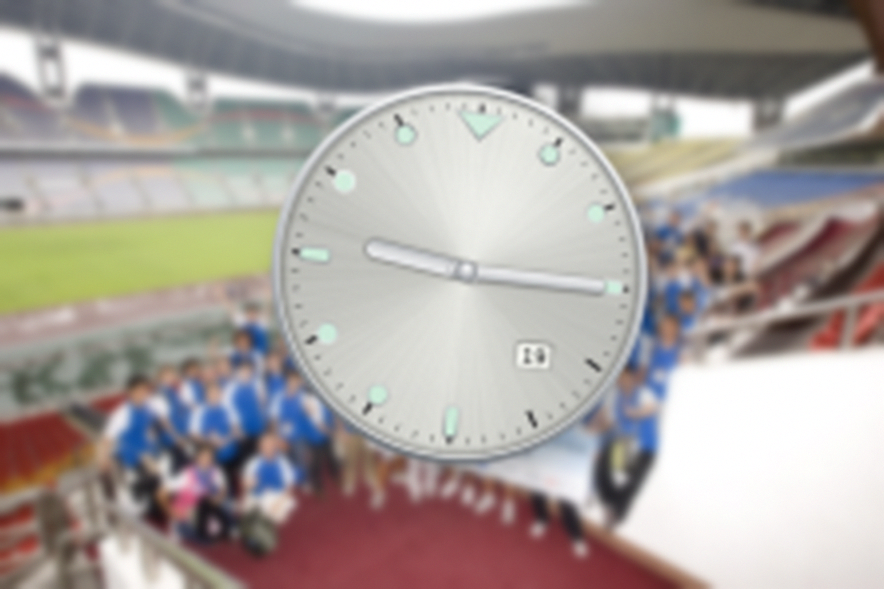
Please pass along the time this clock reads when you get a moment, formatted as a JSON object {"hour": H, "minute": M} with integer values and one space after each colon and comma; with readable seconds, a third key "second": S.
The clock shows {"hour": 9, "minute": 15}
